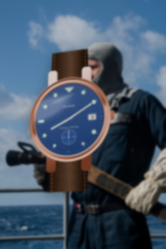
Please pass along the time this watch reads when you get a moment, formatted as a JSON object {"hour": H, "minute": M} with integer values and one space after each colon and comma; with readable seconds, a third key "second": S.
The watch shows {"hour": 8, "minute": 10}
